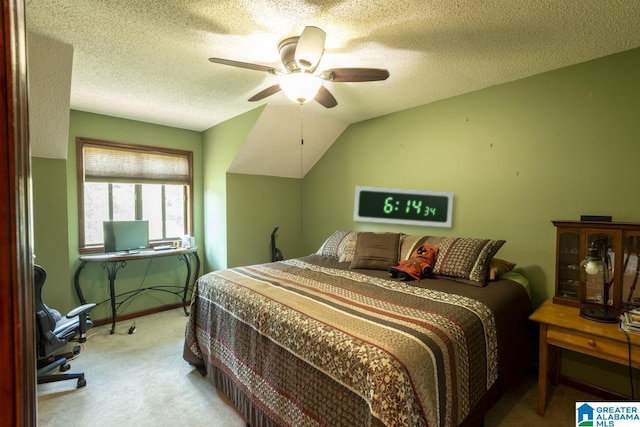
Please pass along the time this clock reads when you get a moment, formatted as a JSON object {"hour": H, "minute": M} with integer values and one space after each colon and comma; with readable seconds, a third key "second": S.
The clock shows {"hour": 6, "minute": 14}
